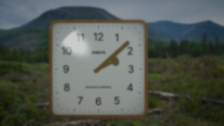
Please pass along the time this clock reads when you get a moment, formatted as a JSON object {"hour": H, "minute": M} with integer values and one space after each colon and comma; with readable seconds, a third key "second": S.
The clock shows {"hour": 2, "minute": 8}
